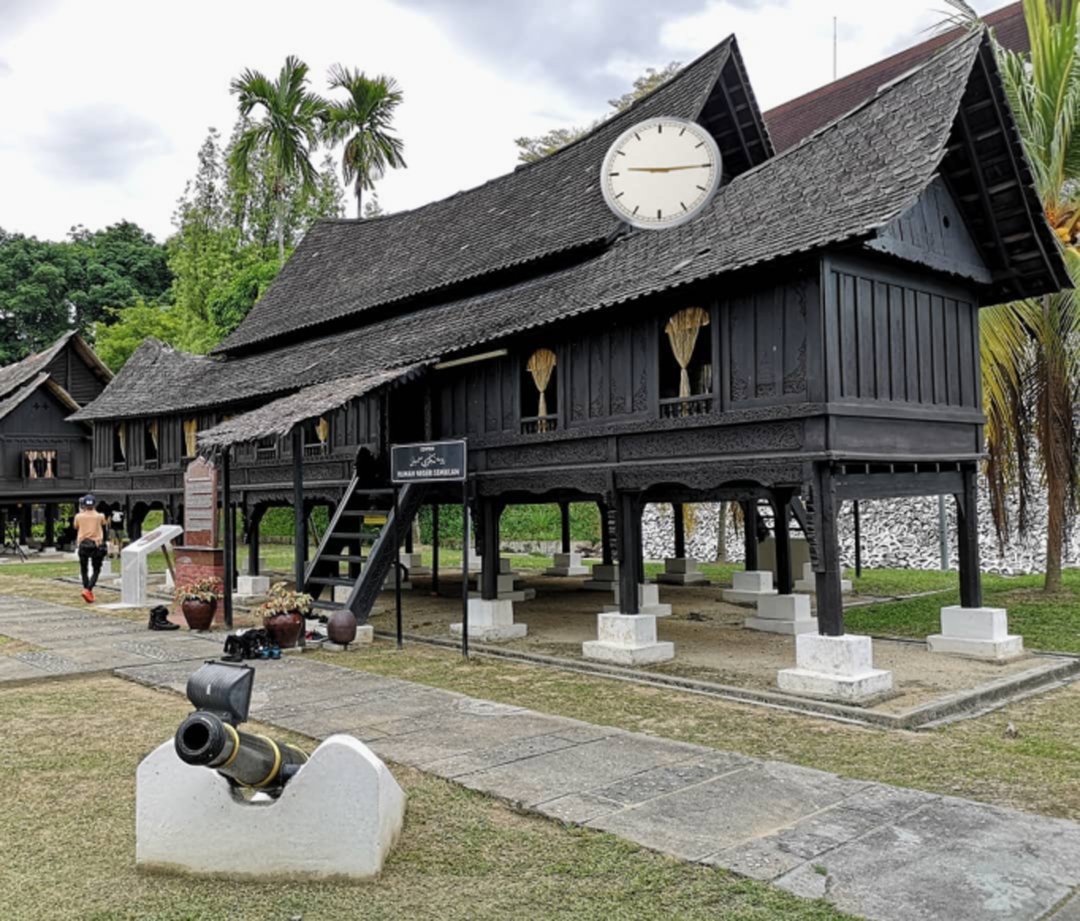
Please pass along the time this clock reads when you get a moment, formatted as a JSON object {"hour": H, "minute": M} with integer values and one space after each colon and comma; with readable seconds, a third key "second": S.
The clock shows {"hour": 9, "minute": 15}
